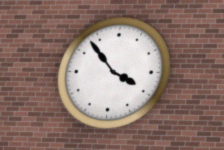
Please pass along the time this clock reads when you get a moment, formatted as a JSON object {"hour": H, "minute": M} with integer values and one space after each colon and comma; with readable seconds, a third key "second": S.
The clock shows {"hour": 3, "minute": 53}
